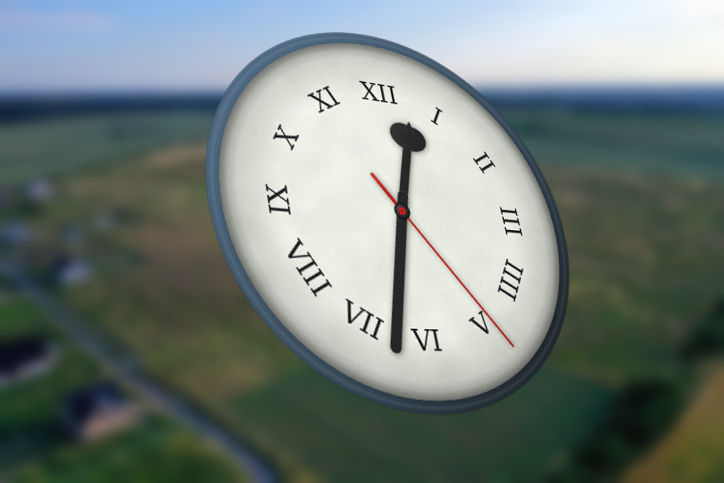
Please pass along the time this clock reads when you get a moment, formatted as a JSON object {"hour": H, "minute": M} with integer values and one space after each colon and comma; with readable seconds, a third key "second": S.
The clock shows {"hour": 12, "minute": 32, "second": 24}
